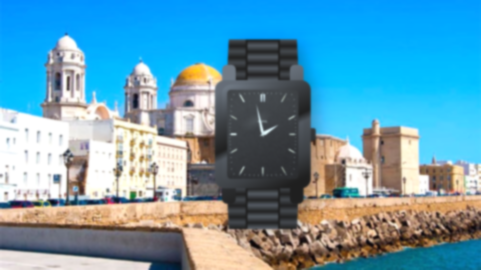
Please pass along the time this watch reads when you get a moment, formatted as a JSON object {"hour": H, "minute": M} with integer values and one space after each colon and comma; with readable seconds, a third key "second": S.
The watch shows {"hour": 1, "minute": 58}
